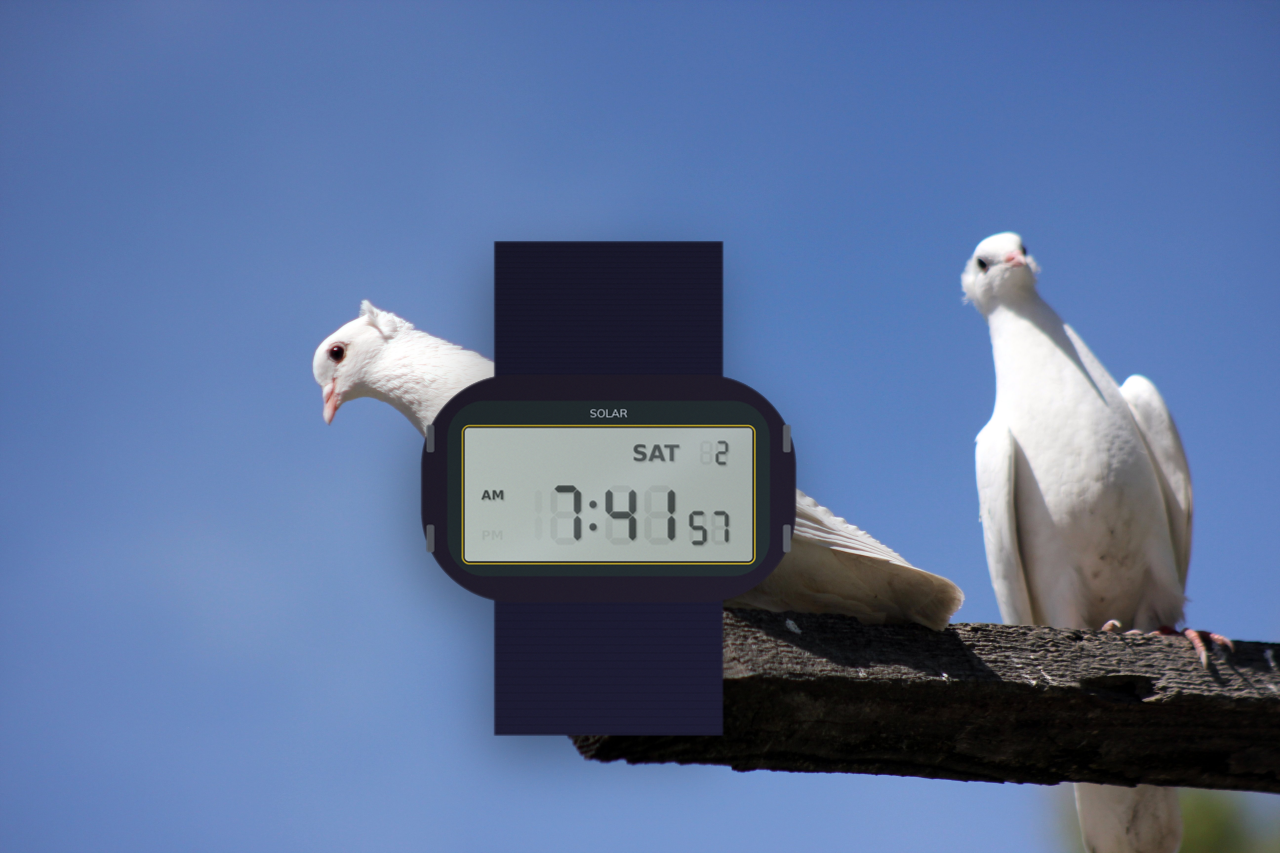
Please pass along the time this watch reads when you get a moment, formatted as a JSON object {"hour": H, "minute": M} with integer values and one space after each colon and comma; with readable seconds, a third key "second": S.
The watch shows {"hour": 7, "minute": 41, "second": 57}
